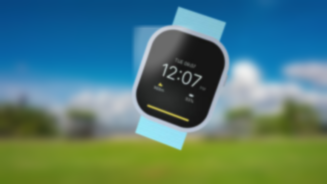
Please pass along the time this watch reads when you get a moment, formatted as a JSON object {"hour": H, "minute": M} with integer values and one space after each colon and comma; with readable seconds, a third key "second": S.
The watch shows {"hour": 12, "minute": 7}
